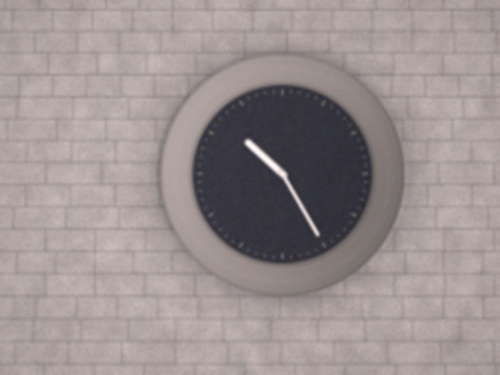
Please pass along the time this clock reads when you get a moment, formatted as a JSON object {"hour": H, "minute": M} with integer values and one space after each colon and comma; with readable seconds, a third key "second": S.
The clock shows {"hour": 10, "minute": 25}
